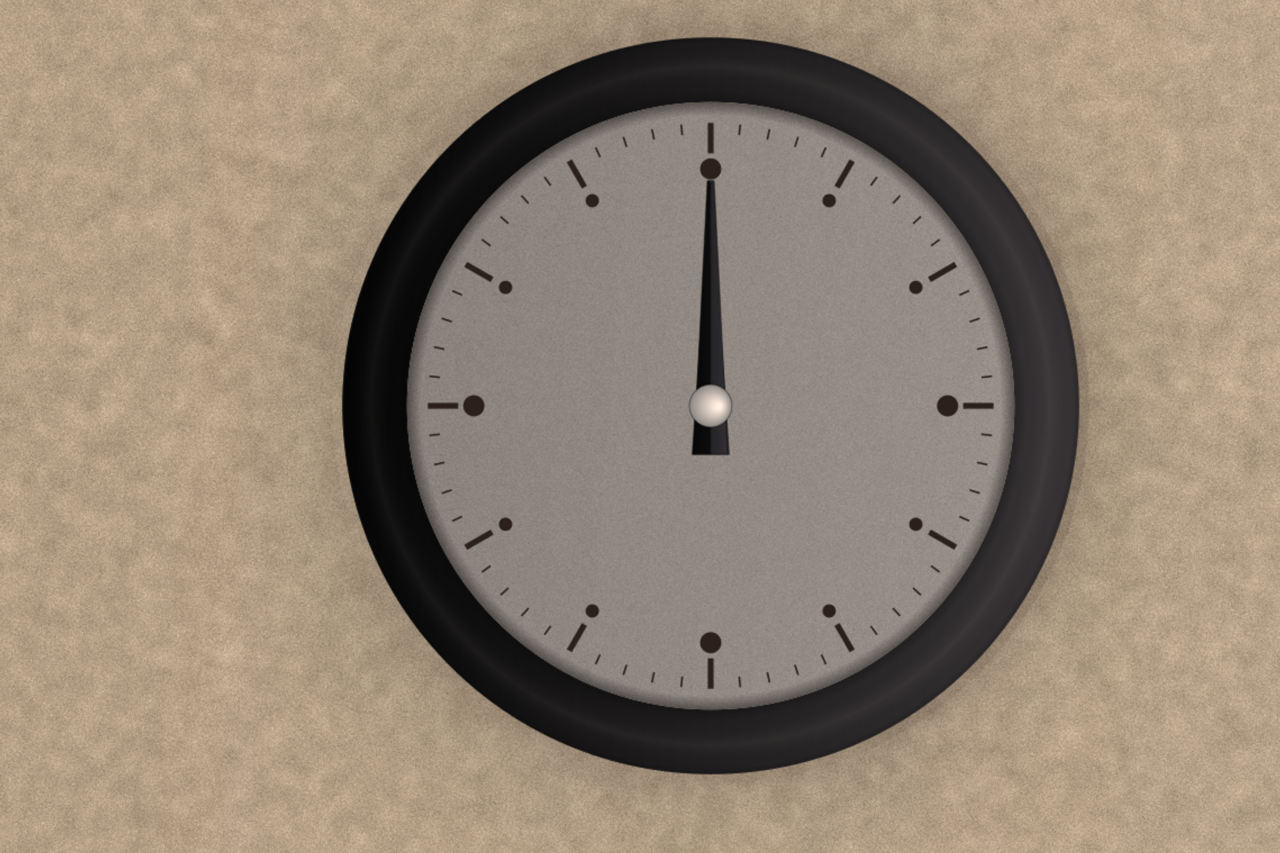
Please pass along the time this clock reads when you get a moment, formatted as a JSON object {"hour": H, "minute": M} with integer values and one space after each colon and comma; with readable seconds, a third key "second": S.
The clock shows {"hour": 12, "minute": 0}
